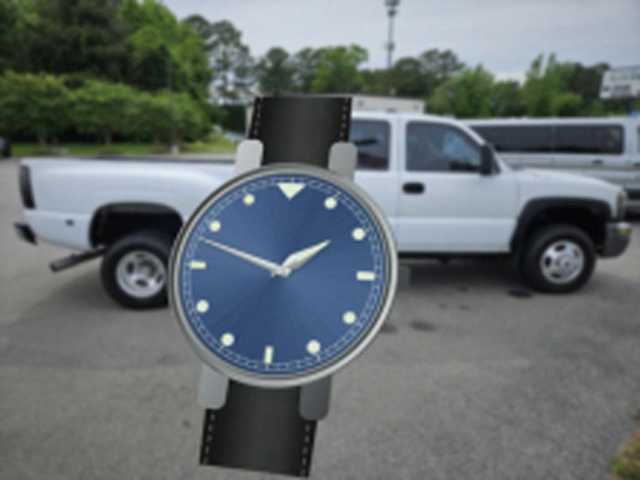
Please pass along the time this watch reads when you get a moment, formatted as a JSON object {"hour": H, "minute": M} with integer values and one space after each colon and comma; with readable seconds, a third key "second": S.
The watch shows {"hour": 1, "minute": 48}
